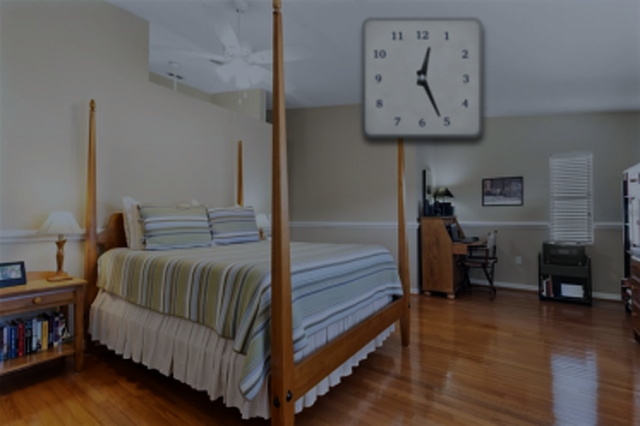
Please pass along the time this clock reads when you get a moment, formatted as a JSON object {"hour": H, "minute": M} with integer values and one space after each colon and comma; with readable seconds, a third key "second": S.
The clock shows {"hour": 12, "minute": 26}
